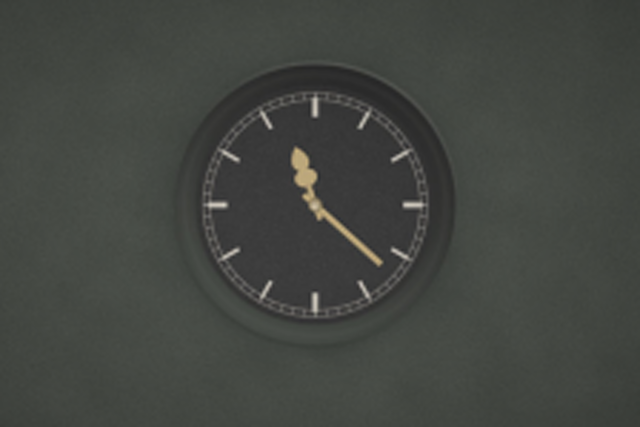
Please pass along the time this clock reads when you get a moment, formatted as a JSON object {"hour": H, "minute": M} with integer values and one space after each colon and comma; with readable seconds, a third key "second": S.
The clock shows {"hour": 11, "minute": 22}
